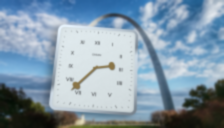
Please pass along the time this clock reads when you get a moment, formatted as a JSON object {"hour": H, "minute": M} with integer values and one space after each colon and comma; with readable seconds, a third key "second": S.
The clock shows {"hour": 2, "minute": 37}
